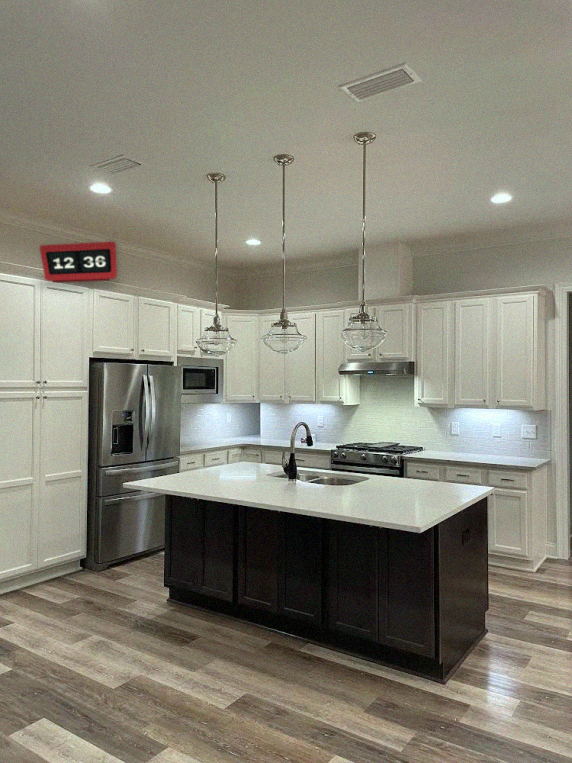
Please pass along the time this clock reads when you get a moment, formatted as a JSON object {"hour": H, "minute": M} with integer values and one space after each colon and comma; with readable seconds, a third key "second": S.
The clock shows {"hour": 12, "minute": 36}
